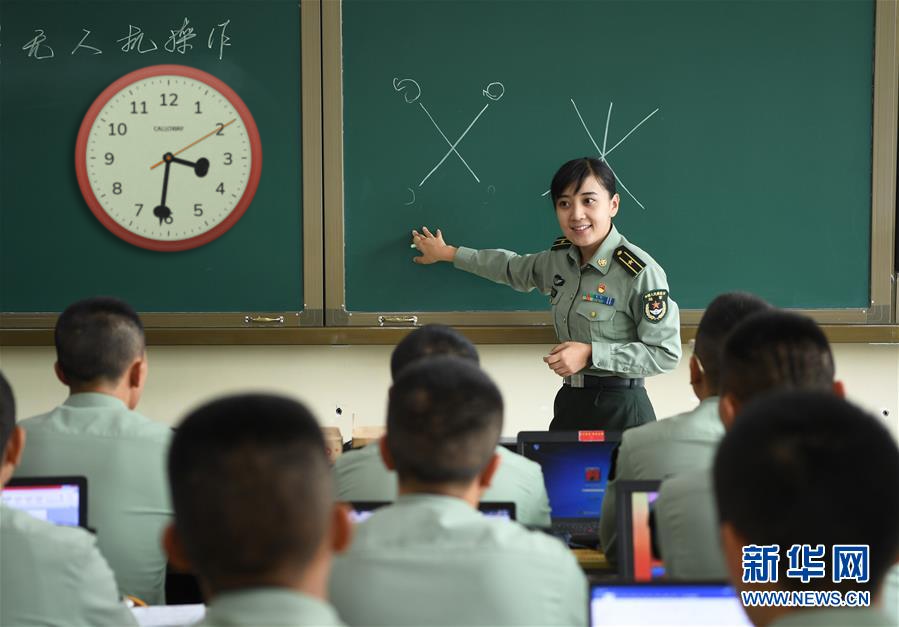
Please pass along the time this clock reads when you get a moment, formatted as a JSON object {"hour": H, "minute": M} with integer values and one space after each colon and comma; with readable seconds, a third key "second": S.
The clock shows {"hour": 3, "minute": 31, "second": 10}
